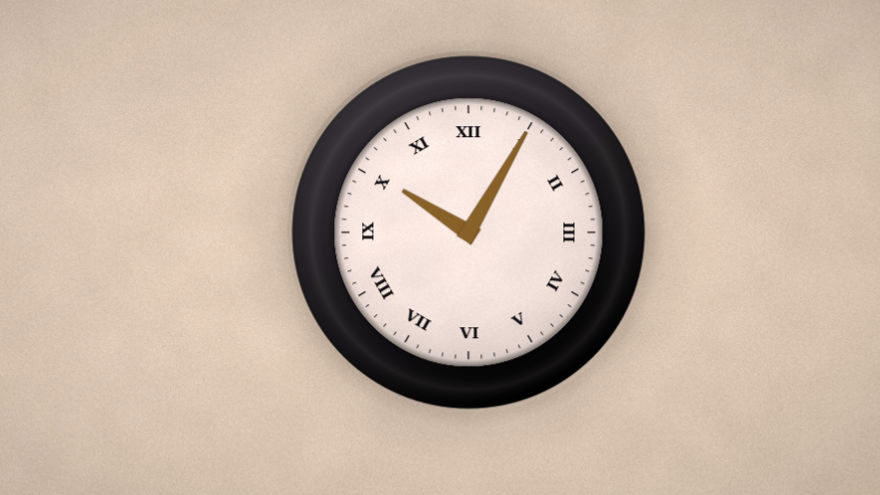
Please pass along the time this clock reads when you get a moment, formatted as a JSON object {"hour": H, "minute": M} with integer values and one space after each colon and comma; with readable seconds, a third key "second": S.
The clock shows {"hour": 10, "minute": 5}
